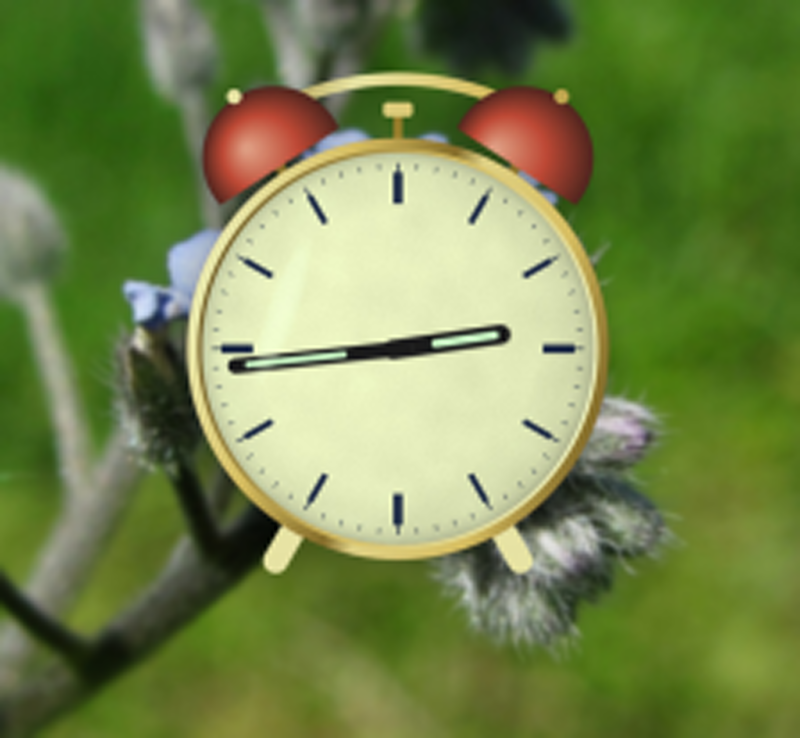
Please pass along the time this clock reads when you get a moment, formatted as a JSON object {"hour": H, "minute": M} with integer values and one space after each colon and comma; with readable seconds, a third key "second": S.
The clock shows {"hour": 2, "minute": 44}
